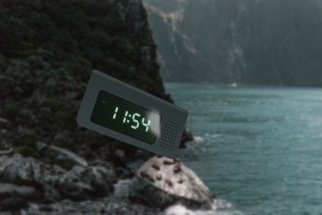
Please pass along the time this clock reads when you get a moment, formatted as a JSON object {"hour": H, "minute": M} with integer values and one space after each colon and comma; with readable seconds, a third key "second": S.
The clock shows {"hour": 11, "minute": 54}
